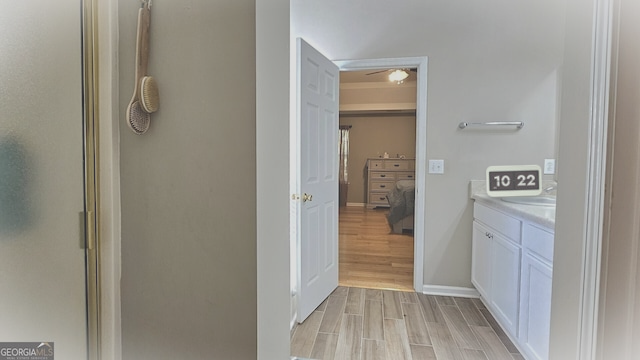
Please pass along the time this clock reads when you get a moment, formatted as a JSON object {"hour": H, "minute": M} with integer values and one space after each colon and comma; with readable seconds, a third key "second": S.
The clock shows {"hour": 10, "minute": 22}
